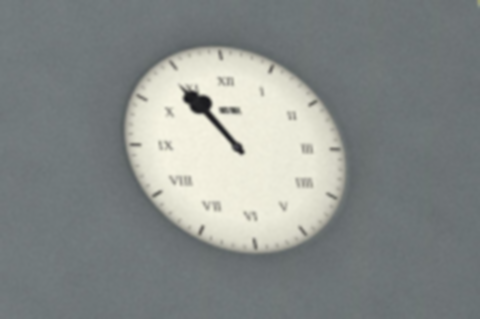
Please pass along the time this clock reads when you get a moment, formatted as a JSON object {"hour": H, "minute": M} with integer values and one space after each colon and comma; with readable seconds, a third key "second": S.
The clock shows {"hour": 10, "minute": 54}
